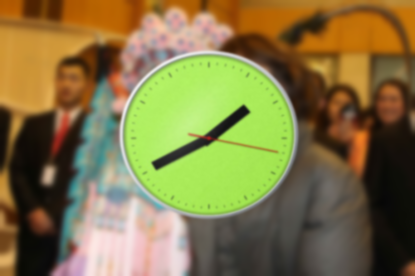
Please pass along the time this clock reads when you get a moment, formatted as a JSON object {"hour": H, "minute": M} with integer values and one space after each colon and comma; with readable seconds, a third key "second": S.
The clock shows {"hour": 1, "minute": 40, "second": 17}
